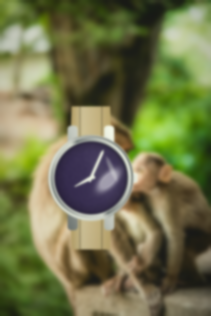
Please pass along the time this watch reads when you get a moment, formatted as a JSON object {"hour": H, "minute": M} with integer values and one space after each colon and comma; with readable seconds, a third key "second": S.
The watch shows {"hour": 8, "minute": 4}
